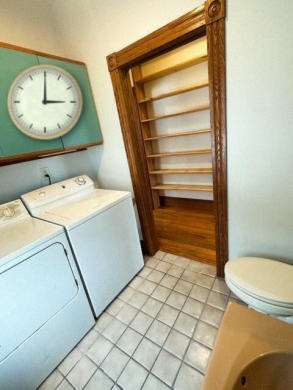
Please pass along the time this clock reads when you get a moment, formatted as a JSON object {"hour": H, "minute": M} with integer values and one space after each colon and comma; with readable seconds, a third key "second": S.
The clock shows {"hour": 3, "minute": 0}
